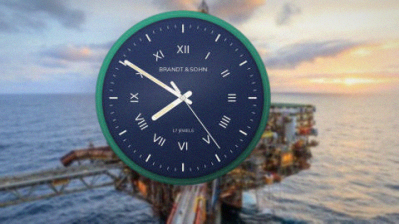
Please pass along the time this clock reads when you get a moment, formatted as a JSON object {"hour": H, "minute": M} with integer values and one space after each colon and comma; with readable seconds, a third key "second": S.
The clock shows {"hour": 7, "minute": 50, "second": 24}
